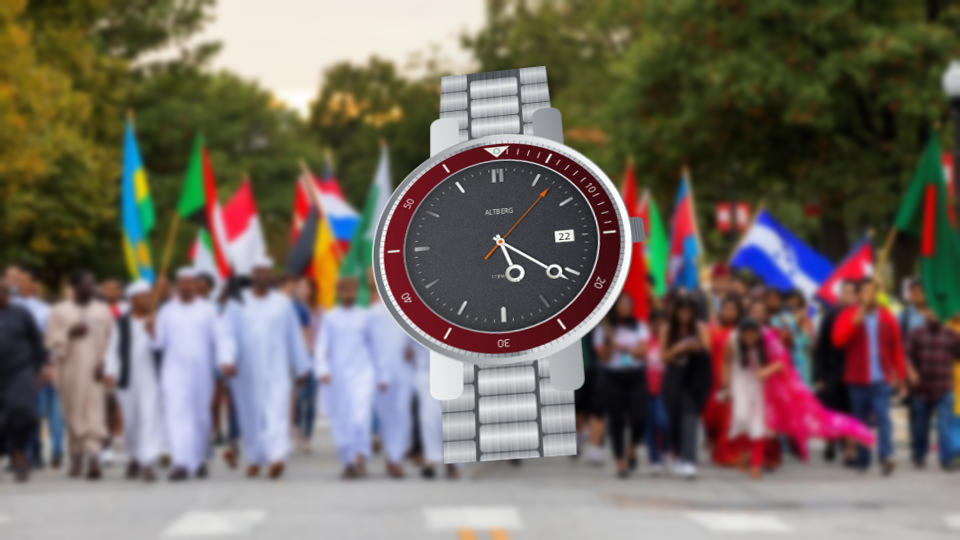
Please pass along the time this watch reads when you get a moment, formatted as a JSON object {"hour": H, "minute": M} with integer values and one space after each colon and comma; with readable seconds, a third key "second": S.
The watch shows {"hour": 5, "minute": 21, "second": 7}
